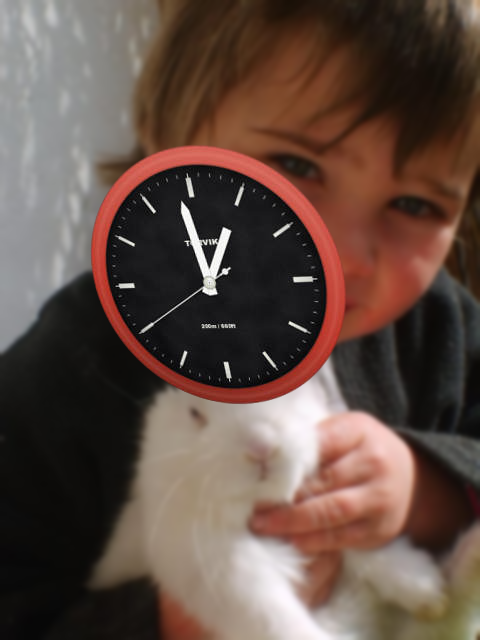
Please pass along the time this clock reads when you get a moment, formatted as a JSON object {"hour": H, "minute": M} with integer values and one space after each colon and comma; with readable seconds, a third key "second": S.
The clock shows {"hour": 12, "minute": 58, "second": 40}
